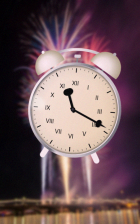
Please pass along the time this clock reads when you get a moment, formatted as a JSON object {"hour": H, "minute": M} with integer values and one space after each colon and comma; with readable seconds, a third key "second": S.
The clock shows {"hour": 11, "minute": 19}
